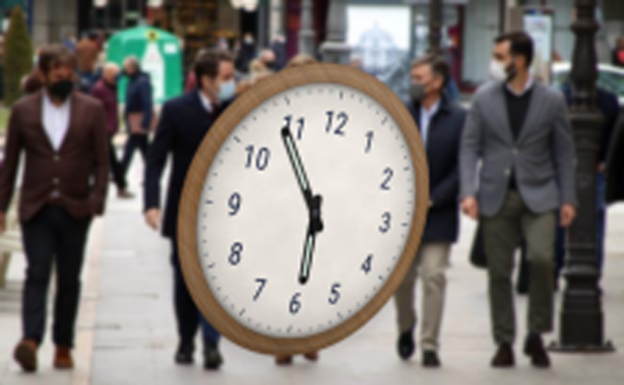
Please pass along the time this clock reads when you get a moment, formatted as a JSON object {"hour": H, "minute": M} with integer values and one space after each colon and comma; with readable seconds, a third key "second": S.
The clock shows {"hour": 5, "minute": 54}
